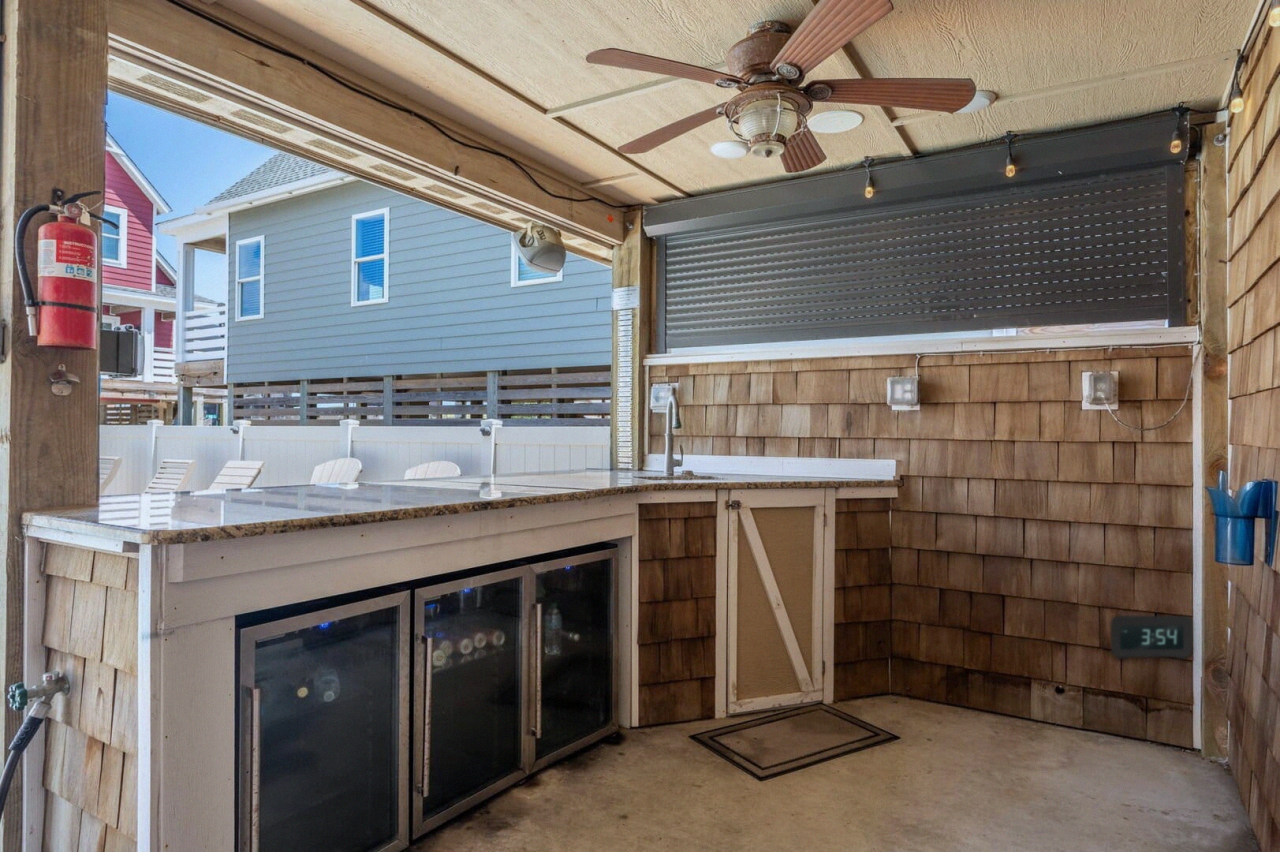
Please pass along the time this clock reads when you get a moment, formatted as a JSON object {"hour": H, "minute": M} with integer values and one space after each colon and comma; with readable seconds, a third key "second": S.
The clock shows {"hour": 3, "minute": 54}
